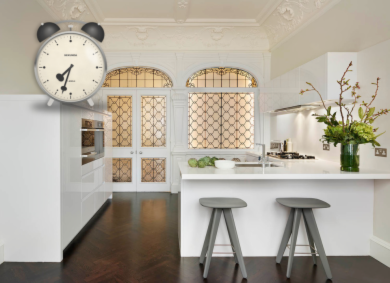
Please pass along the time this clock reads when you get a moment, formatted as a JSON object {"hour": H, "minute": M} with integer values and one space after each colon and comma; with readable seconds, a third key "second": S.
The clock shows {"hour": 7, "minute": 33}
